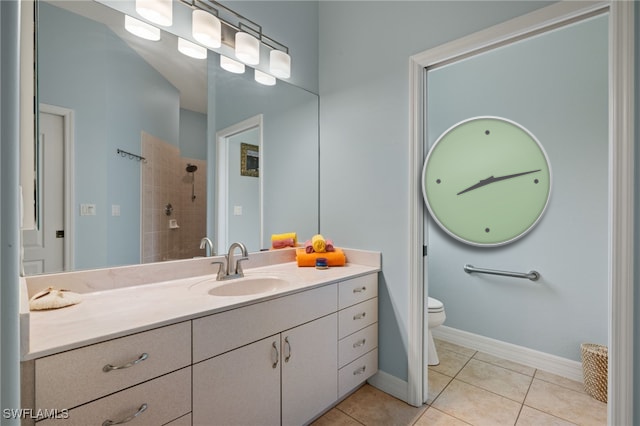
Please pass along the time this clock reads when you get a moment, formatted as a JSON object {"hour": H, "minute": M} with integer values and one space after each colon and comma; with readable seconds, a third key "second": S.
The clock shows {"hour": 8, "minute": 13}
